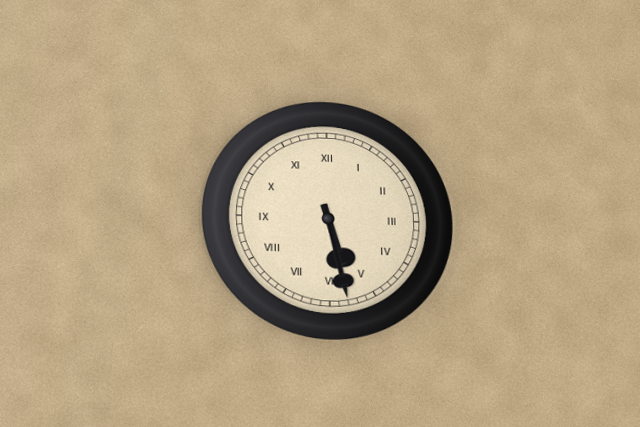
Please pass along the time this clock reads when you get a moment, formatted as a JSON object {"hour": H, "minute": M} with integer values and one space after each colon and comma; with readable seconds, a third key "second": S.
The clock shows {"hour": 5, "minute": 28}
